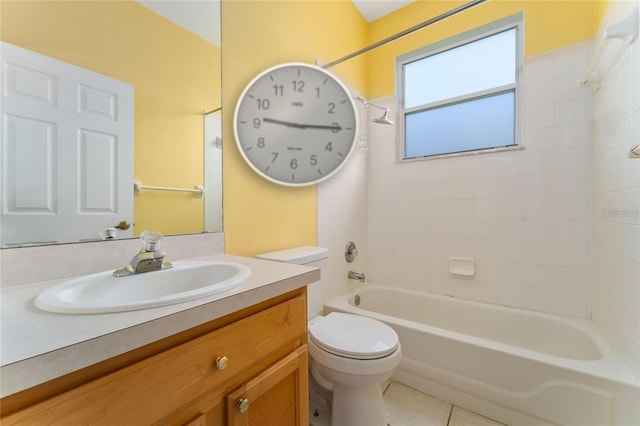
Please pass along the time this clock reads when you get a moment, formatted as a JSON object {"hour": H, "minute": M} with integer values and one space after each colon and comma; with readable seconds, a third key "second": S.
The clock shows {"hour": 9, "minute": 15}
